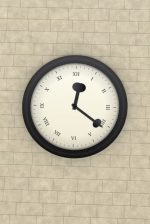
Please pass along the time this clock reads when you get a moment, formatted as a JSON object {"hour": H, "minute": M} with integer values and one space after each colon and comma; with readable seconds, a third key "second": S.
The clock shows {"hour": 12, "minute": 21}
